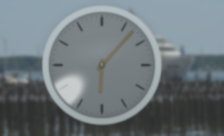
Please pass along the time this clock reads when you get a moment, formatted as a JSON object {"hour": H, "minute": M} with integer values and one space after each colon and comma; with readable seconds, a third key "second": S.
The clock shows {"hour": 6, "minute": 7}
